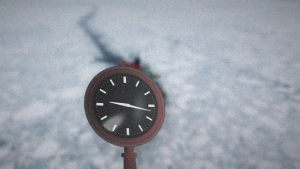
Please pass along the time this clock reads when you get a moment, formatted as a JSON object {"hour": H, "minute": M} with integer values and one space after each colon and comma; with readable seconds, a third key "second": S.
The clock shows {"hour": 9, "minute": 17}
